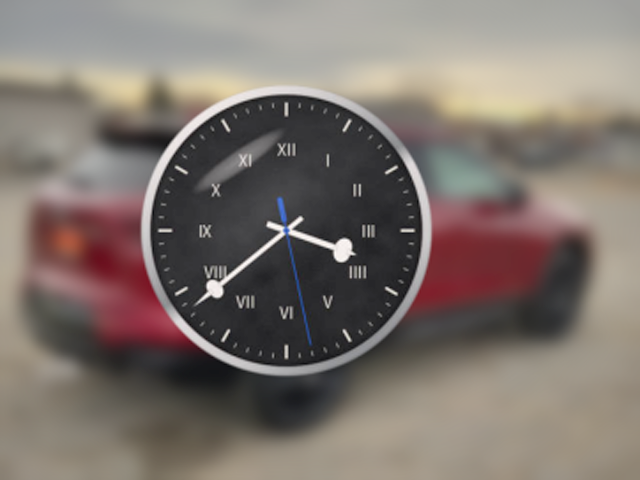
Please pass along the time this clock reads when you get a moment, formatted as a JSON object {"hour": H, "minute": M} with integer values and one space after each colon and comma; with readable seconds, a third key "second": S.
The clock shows {"hour": 3, "minute": 38, "second": 28}
